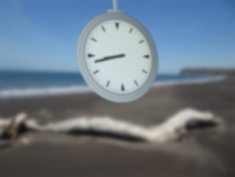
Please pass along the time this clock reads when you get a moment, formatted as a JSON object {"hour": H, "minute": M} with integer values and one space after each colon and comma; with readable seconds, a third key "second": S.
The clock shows {"hour": 8, "minute": 43}
